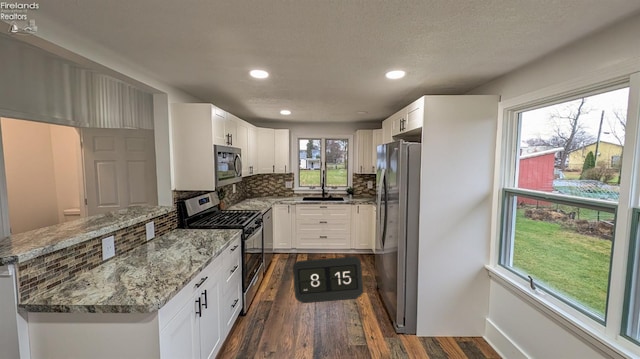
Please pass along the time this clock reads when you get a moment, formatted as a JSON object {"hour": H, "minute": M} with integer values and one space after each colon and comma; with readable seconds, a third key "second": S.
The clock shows {"hour": 8, "minute": 15}
